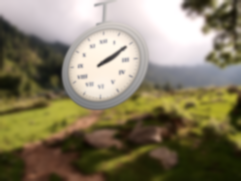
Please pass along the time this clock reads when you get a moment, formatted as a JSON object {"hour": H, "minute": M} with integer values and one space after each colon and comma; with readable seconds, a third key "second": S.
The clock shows {"hour": 2, "minute": 10}
